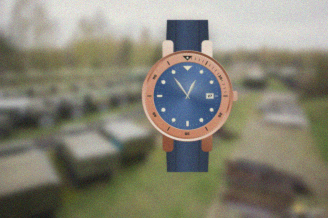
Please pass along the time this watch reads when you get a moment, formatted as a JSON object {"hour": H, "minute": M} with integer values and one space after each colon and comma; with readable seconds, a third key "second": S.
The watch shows {"hour": 12, "minute": 54}
